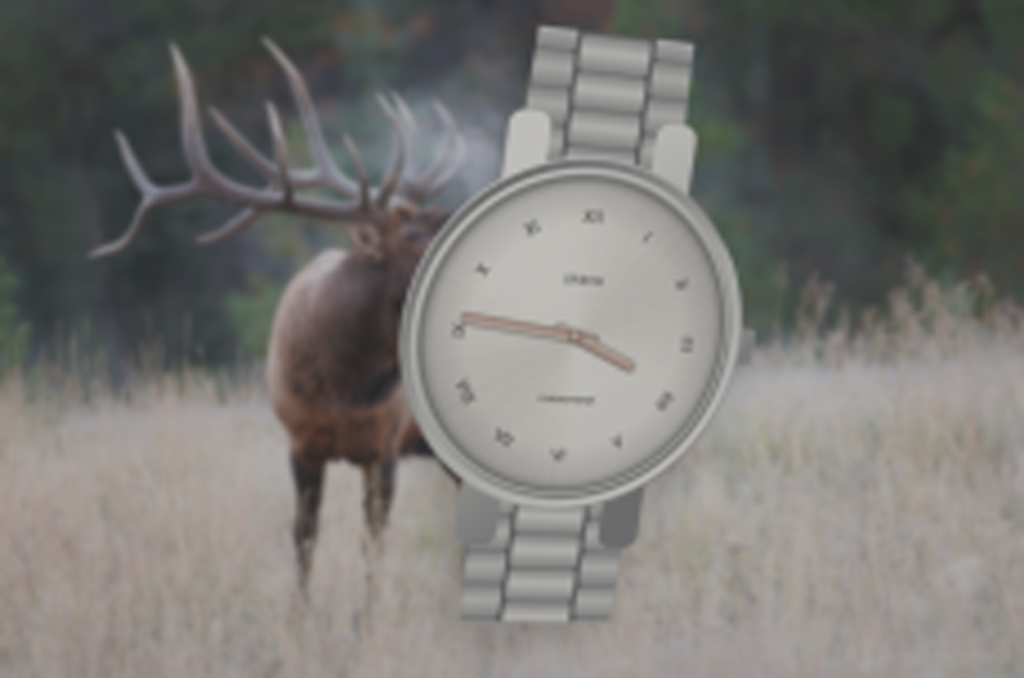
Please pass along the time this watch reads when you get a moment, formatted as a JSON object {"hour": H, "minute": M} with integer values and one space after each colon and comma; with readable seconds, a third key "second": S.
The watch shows {"hour": 3, "minute": 46}
